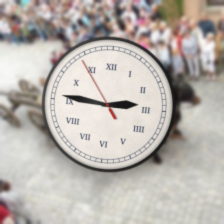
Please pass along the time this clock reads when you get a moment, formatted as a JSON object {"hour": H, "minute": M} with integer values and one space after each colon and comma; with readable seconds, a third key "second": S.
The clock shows {"hour": 2, "minute": 45, "second": 54}
